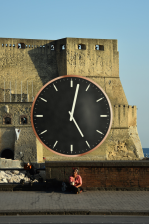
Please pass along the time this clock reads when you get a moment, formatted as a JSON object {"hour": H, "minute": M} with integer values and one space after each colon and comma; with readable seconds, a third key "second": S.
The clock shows {"hour": 5, "minute": 2}
